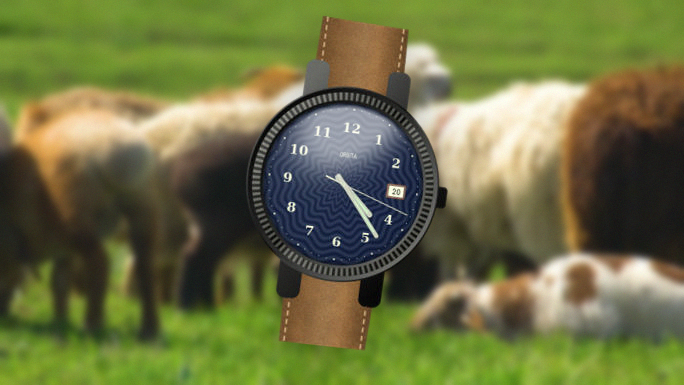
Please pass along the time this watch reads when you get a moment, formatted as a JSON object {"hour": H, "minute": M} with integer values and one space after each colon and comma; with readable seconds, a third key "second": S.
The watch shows {"hour": 4, "minute": 23, "second": 18}
